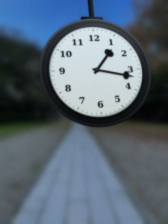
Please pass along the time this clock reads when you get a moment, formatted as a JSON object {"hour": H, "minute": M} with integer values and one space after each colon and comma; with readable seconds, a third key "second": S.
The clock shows {"hour": 1, "minute": 17}
